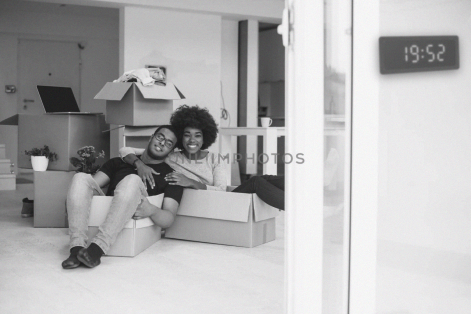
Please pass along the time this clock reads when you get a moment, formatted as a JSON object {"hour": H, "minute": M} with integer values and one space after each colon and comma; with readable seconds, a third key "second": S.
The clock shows {"hour": 19, "minute": 52}
